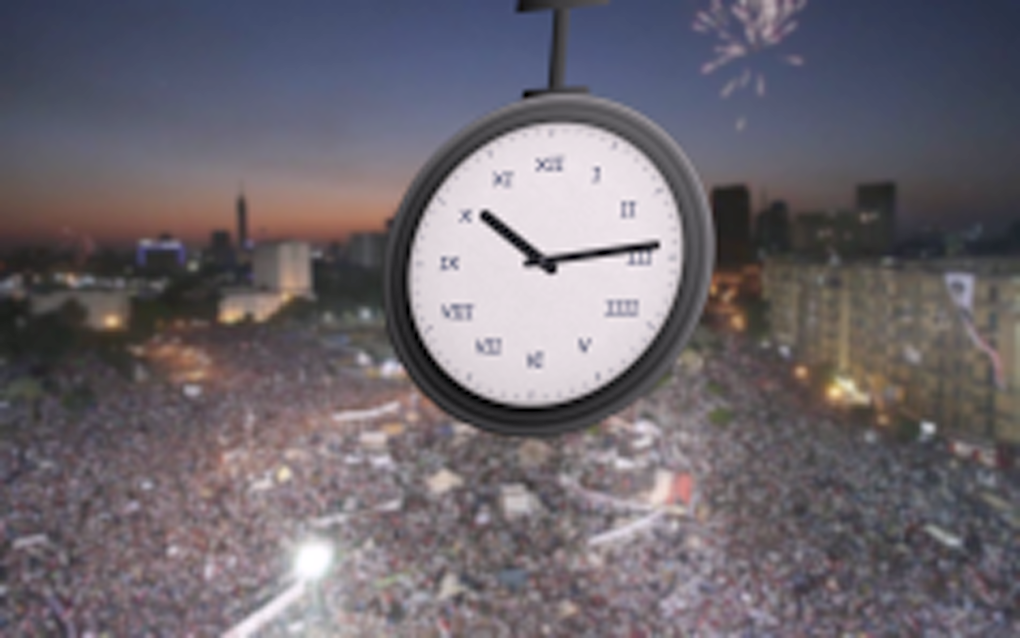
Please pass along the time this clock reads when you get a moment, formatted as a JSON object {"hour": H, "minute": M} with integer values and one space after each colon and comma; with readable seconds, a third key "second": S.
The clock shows {"hour": 10, "minute": 14}
